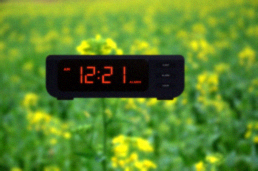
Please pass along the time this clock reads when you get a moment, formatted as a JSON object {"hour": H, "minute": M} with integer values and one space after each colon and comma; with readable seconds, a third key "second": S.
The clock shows {"hour": 12, "minute": 21}
